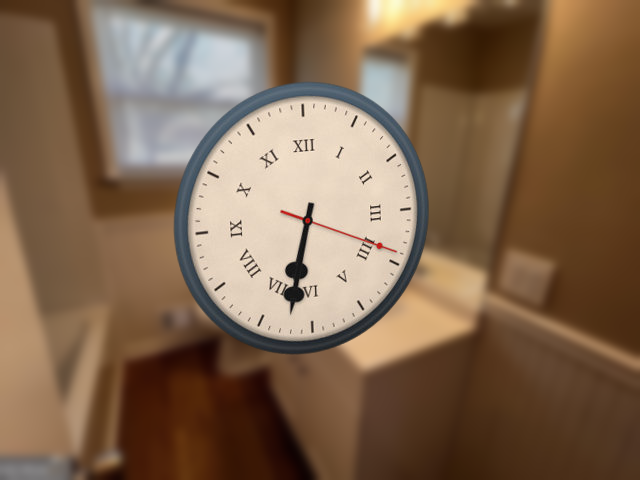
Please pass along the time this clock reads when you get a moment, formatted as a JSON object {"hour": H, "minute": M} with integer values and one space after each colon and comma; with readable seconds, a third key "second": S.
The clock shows {"hour": 6, "minute": 32, "second": 19}
